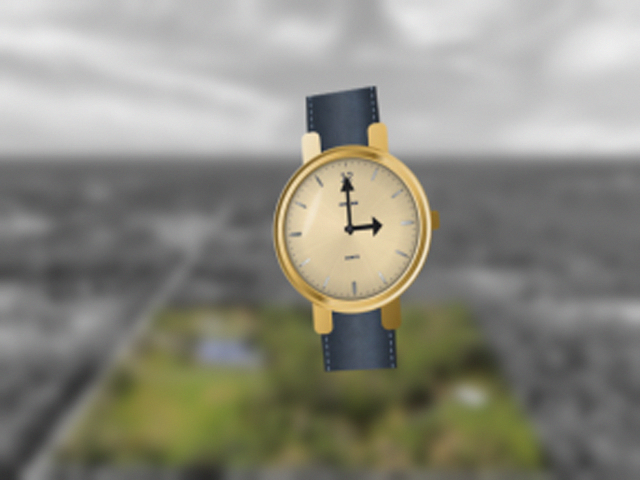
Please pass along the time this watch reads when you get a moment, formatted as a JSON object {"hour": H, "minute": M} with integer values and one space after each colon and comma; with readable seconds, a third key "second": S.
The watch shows {"hour": 3, "minute": 0}
